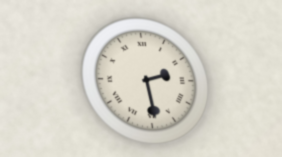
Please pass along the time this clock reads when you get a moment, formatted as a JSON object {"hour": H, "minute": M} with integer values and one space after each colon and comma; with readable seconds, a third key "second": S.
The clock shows {"hour": 2, "minute": 29}
